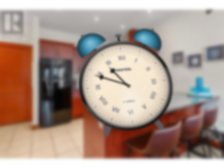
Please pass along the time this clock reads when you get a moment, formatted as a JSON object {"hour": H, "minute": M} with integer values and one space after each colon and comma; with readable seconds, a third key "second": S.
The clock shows {"hour": 10, "minute": 49}
